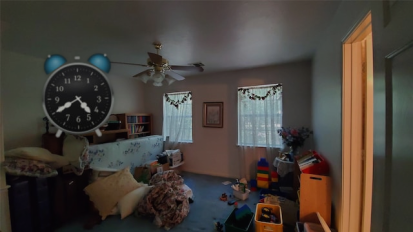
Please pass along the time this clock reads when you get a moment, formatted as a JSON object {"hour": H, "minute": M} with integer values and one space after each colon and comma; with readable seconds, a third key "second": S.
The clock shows {"hour": 4, "minute": 40}
